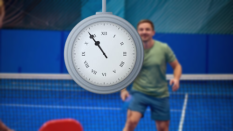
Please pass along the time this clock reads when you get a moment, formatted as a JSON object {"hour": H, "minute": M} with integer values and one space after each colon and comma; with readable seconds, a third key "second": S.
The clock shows {"hour": 10, "minute": 54}
